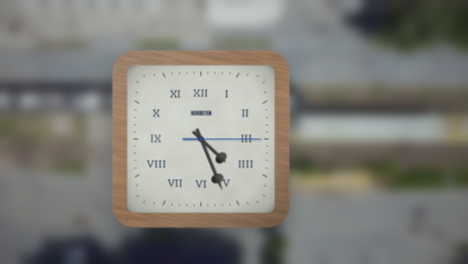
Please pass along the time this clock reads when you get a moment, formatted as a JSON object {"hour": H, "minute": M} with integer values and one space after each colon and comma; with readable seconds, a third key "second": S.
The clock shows {"hour": 4, "minute": 26, "second": 15}
